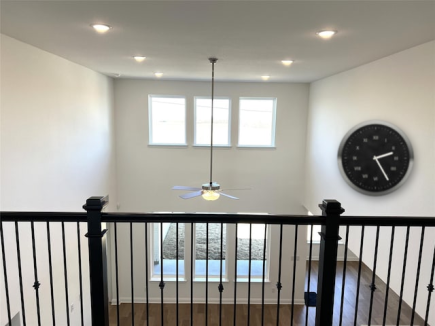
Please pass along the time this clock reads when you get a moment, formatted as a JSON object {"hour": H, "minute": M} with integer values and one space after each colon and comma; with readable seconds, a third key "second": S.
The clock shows {"hour": 2, "minute": 25}
